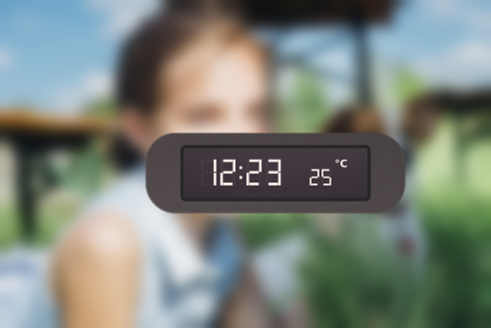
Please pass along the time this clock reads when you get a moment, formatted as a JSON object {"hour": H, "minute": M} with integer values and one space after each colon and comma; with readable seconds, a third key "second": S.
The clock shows {"hour": 12, "minute": 23}
